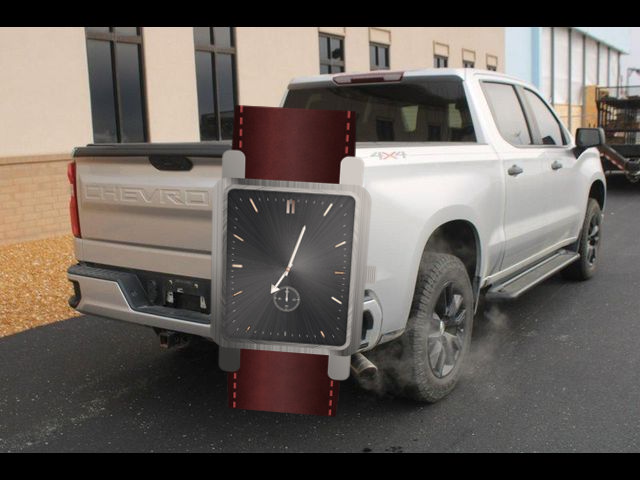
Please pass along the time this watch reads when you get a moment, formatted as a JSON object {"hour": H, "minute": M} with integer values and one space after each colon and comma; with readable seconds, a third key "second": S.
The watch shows {"hour": 7, "minute": 3}
